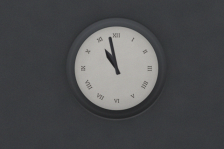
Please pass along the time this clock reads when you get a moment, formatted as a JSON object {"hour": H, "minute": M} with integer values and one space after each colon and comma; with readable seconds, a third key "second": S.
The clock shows {"hour": 10, "minute": 58}
